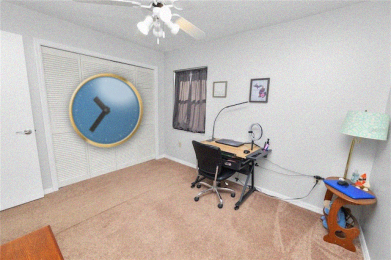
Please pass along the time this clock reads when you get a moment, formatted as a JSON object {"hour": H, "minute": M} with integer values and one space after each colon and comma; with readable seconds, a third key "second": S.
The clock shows {"hour": 10, "minute": 36}
